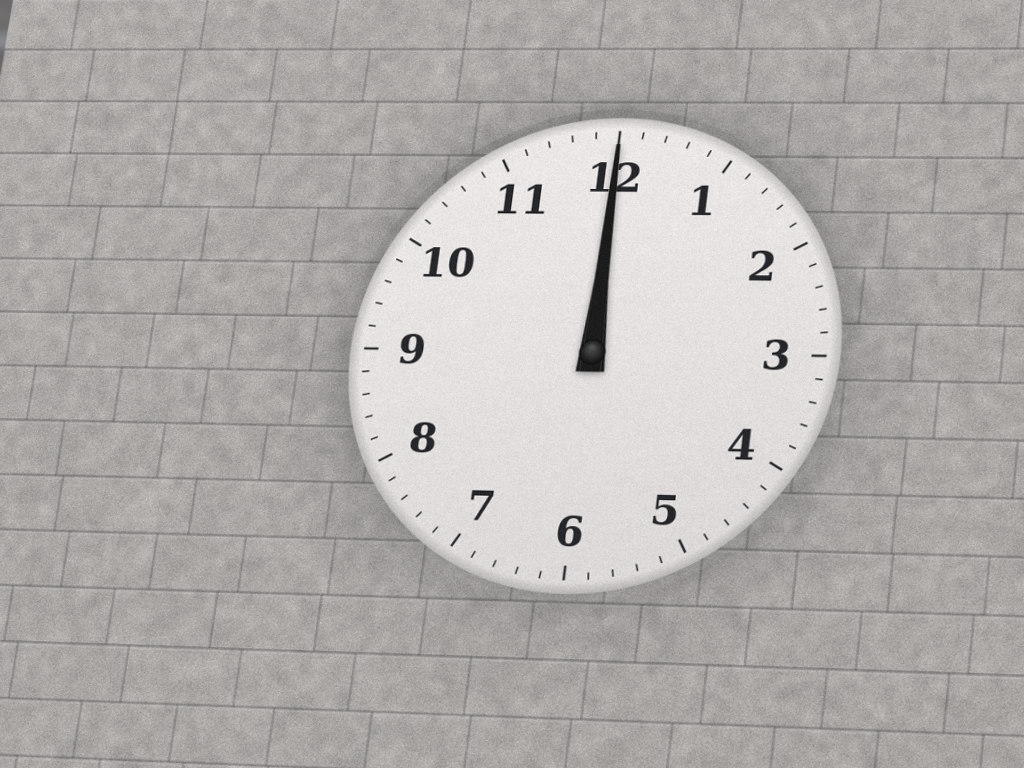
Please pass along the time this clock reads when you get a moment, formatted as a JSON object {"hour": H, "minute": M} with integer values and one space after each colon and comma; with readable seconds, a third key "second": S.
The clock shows {"hour": 12, "minute": 0}
